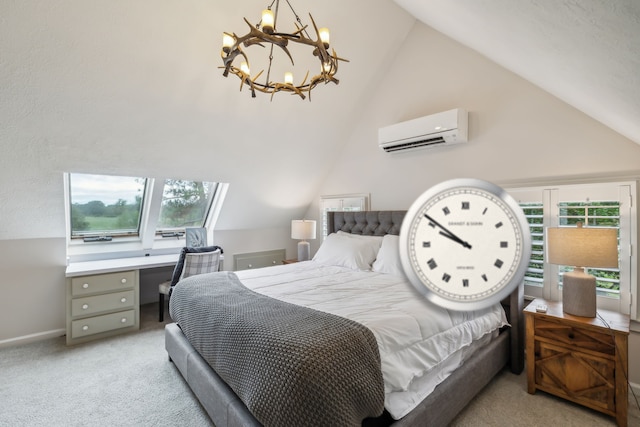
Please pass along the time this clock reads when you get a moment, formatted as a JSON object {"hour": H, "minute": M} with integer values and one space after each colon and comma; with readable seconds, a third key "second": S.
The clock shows {"hour": 9, "minute": 51}
